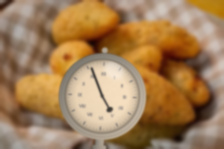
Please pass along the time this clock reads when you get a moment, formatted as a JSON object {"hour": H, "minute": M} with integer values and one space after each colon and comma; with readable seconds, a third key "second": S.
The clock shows {"hour": 4, "minute": 56}
